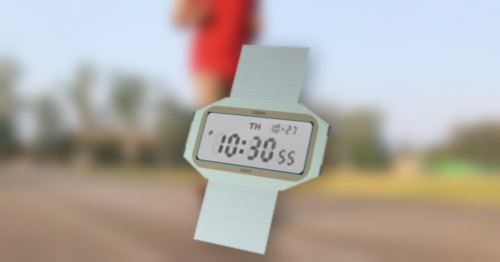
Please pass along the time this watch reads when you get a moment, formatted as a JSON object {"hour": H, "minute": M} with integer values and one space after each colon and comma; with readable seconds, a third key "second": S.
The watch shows {"hour": 10, "minute": 30, "second": 55}
